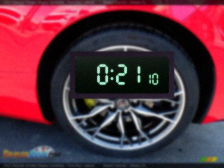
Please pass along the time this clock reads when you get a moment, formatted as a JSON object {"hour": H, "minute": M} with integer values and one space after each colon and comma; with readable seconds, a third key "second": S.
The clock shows {"hour": 0, "minute": 21, "second": 10}
